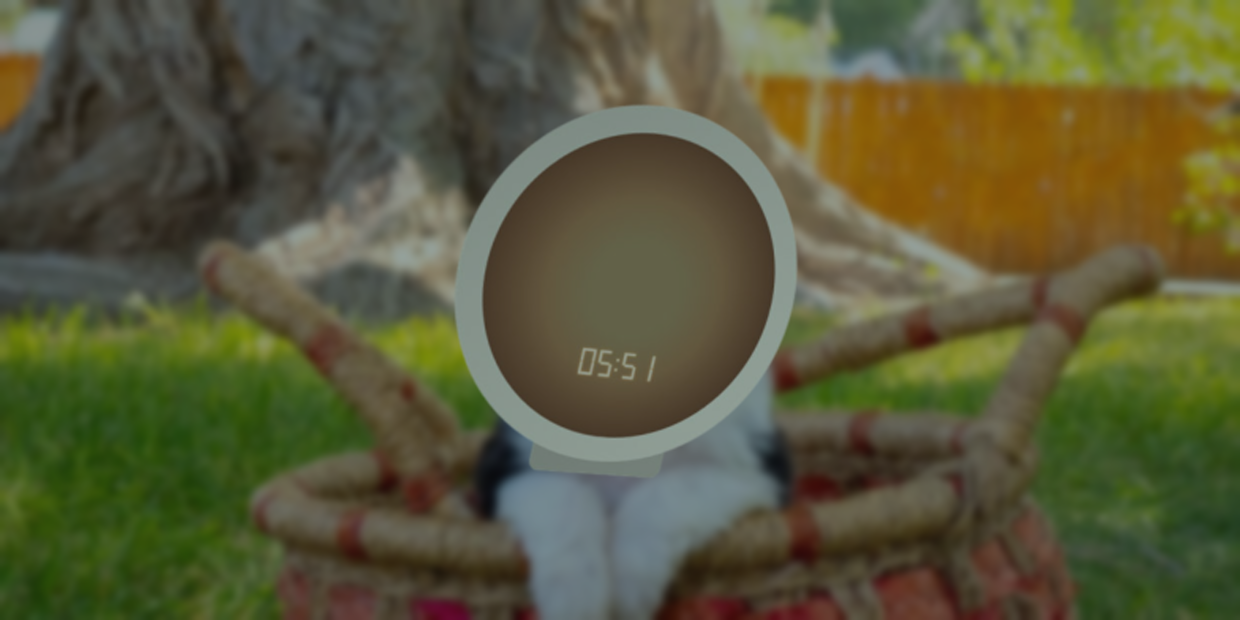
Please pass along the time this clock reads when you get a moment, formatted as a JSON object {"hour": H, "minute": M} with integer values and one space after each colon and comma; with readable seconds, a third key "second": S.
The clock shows {"hour": 5, "minute": 51}
